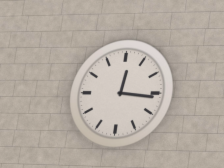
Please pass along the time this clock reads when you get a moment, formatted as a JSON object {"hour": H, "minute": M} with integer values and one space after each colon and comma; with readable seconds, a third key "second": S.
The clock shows {"hour": 12, "minute": 16}
